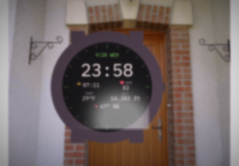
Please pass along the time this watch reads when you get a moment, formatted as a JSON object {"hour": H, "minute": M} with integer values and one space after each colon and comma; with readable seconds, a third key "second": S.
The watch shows {"hour": 23, "minute": 58}
